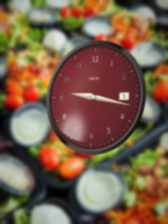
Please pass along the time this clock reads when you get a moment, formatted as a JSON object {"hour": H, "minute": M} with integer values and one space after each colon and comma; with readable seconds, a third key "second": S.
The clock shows {"hour": 9, "minute": 17}
